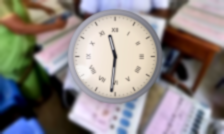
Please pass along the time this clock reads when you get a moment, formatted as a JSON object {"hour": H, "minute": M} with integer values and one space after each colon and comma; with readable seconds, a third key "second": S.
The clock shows {"hour": 11, "minute": 31}
